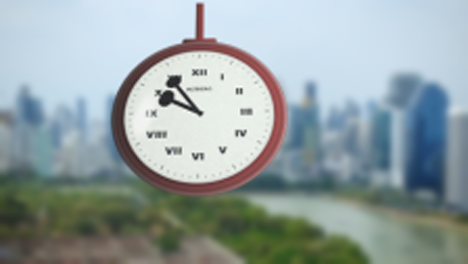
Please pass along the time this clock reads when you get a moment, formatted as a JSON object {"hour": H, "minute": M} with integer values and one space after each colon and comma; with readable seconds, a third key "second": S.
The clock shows {"hour": 9, "minute": 54}
